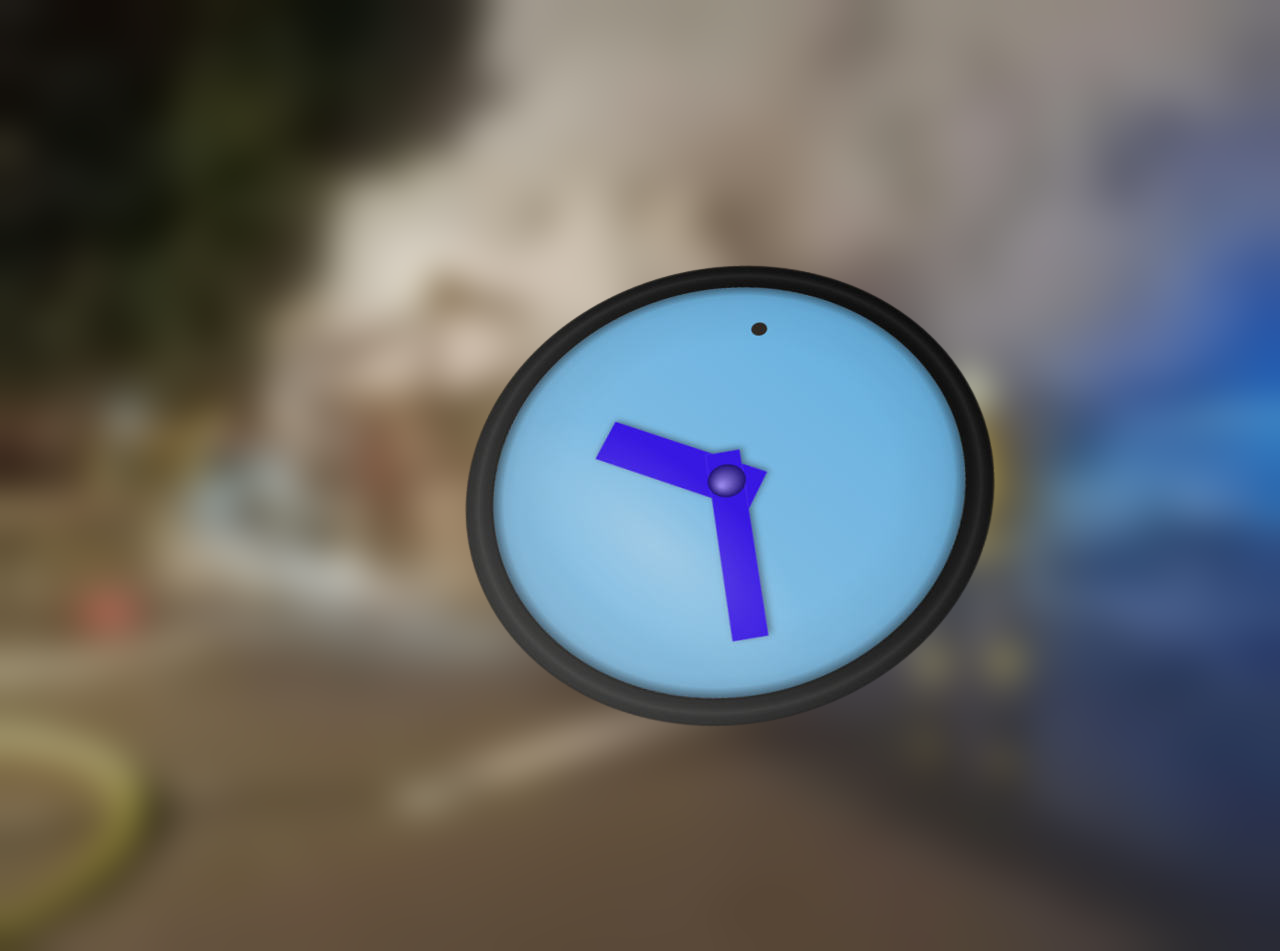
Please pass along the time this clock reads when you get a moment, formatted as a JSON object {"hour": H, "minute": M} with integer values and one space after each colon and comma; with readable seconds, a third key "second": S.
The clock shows {"hour": 9, "minute": 27}
